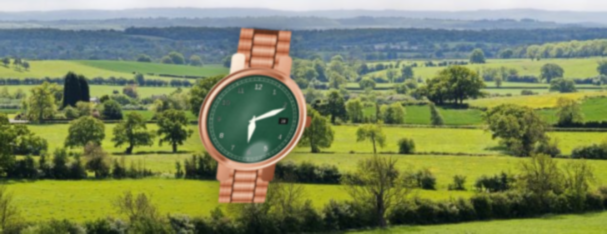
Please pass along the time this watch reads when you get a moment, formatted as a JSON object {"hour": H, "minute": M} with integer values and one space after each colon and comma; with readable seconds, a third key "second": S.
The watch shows {"hour": 6, "minute": 11}
